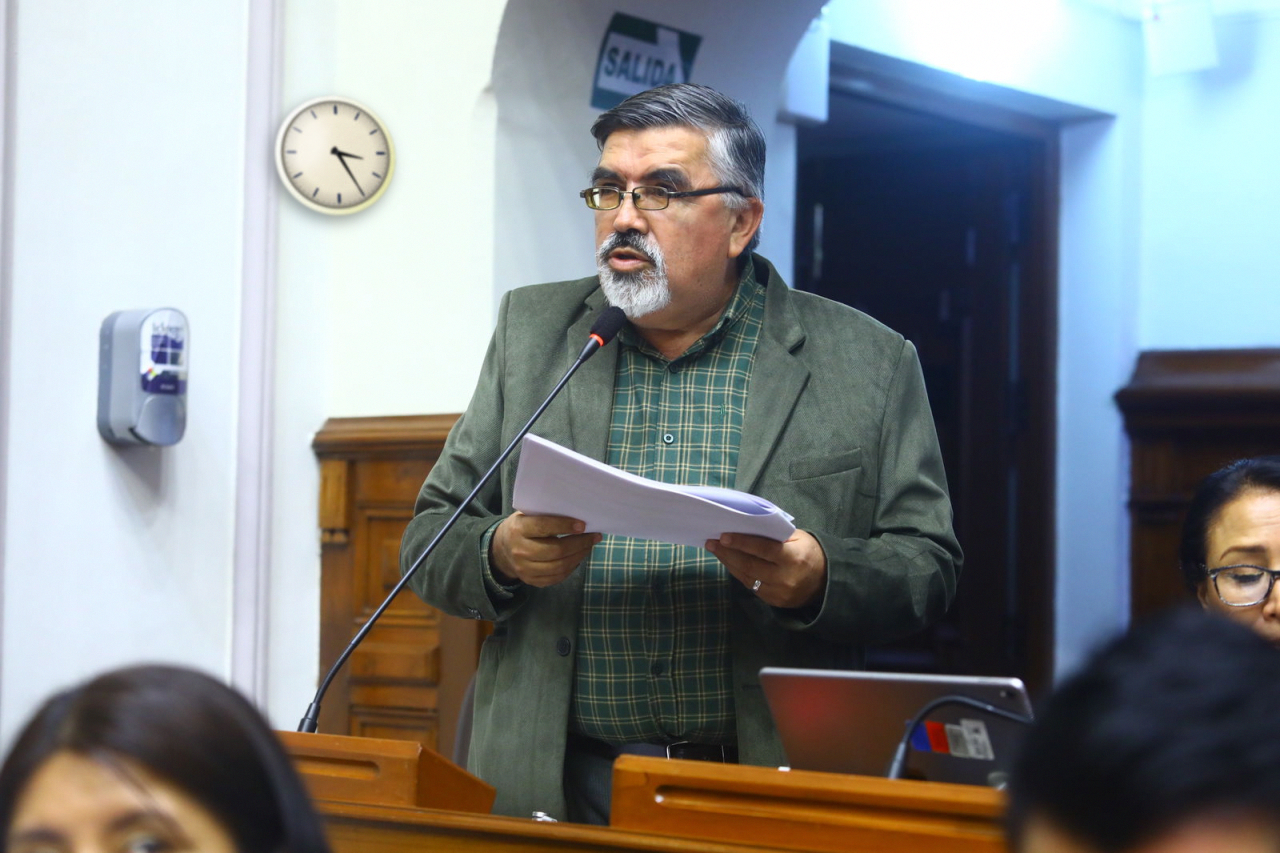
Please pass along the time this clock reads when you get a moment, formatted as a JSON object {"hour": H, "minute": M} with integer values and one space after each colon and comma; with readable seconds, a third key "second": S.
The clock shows {"hour": 3, "minute": 25}
